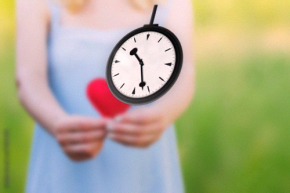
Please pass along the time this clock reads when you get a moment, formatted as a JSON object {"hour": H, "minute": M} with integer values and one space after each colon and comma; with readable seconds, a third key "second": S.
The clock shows {"hour": 10, "minute": 27}
